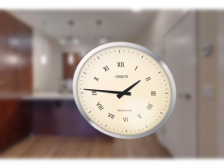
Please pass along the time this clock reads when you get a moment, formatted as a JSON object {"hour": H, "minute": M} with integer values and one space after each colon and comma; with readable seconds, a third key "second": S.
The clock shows {"hour": 1, "minute": 46}
